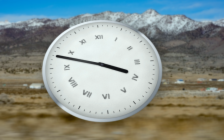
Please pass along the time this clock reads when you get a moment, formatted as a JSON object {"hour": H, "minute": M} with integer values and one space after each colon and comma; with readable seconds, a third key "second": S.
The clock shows {"hour": 3, "minute": 48}
